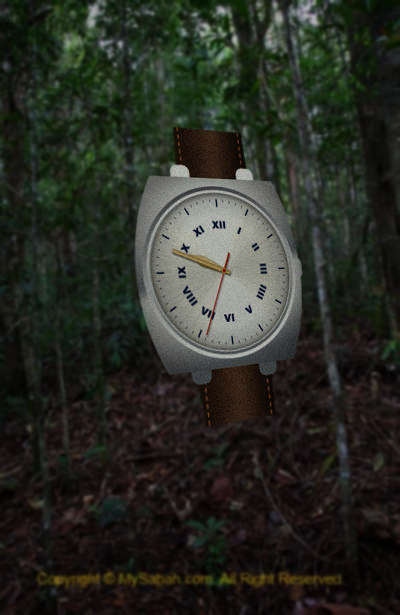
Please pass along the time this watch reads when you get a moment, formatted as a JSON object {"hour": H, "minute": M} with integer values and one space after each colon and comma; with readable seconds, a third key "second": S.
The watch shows {"hour": 9, "minute": 48, "second": 34}
